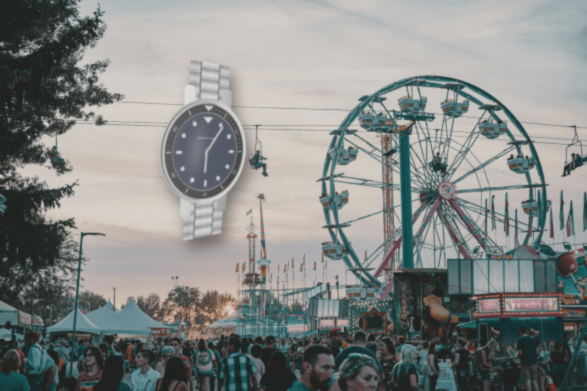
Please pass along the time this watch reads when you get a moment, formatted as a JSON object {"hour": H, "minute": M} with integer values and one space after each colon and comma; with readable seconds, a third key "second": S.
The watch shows {"hour": 6, "minute": 6}
